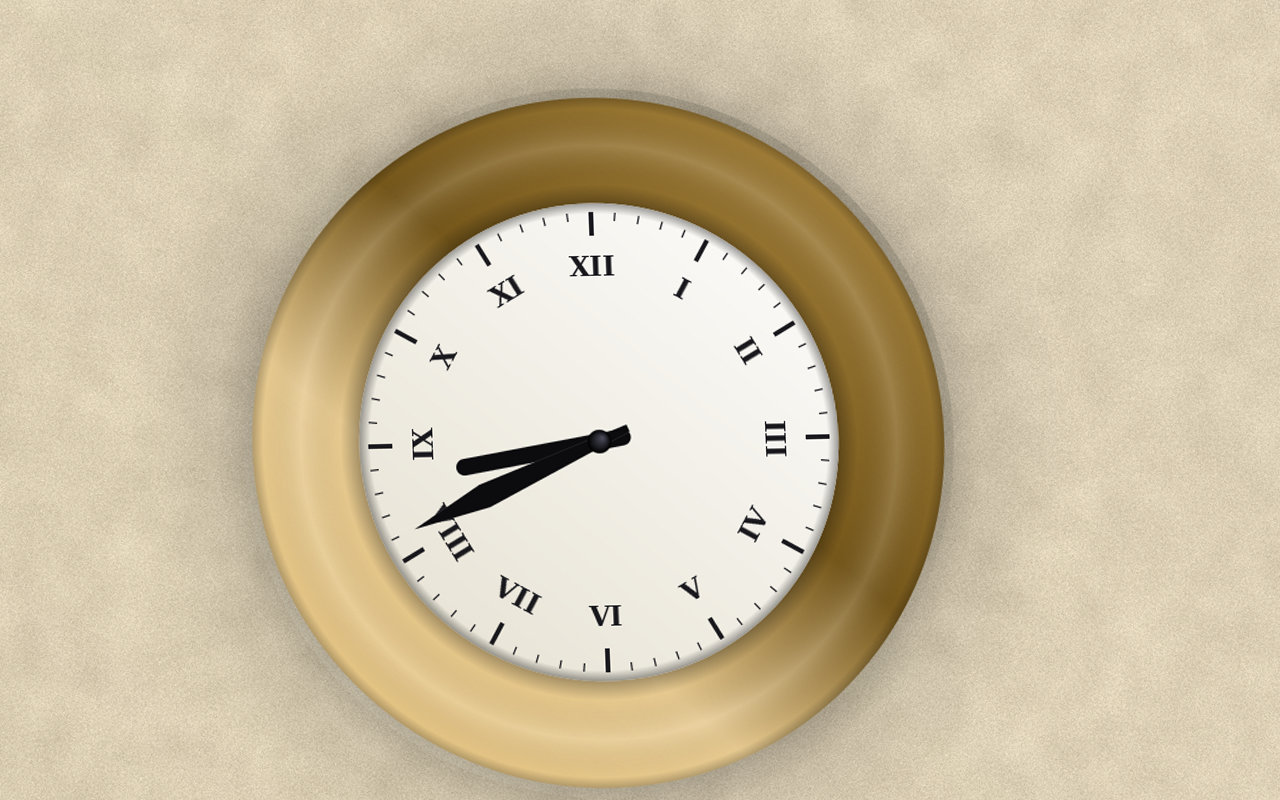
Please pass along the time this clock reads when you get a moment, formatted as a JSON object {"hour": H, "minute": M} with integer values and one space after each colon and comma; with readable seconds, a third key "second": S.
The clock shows {"hour": 8, "minute": 41}
